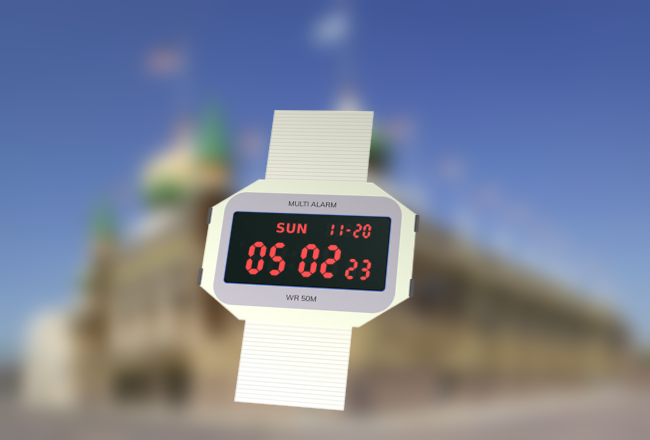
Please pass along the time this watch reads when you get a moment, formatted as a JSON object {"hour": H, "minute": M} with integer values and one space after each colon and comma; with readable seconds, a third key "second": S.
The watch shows {"hour": 5, "minute": 2, "second": 23}
